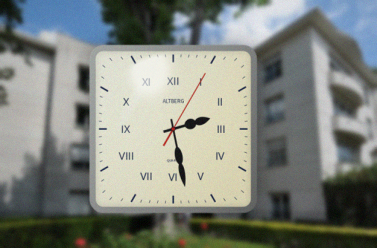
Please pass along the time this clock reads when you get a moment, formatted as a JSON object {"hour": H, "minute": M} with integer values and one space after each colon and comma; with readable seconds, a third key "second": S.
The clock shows {"hour": 2, "minute": 28, "second": 5}
